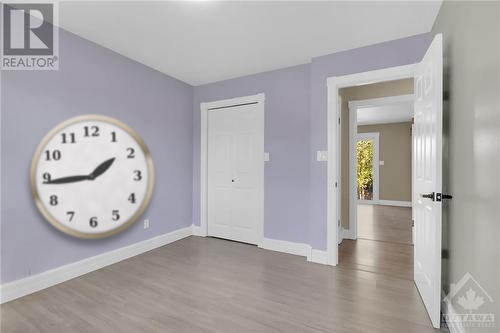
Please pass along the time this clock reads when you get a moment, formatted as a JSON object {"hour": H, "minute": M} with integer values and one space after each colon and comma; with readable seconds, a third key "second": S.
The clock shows {"hour": 1, "minute": 44}
